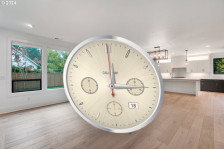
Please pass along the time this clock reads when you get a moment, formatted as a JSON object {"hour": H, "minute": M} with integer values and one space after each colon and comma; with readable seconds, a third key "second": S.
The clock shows {"hour": 12, "minute": 15}
